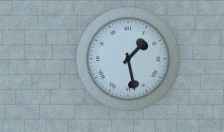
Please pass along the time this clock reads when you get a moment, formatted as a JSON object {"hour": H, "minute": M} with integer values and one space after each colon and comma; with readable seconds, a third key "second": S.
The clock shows {"hour": 1, "minute": 28}
